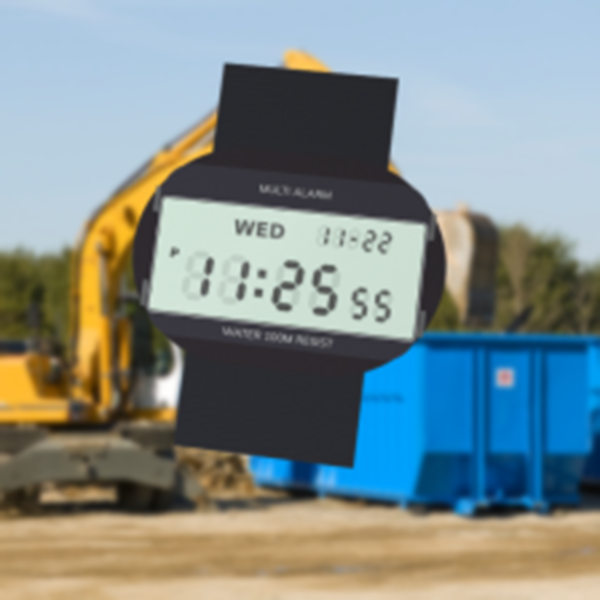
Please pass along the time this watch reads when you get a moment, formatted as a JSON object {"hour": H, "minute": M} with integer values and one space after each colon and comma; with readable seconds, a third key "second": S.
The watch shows {"hour": 11, "minute": 25, "second": 55}
